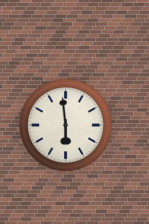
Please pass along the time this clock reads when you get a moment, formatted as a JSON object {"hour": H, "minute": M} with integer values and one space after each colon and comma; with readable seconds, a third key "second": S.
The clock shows {"hour": 5, "minute": 59}
